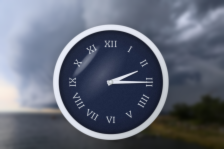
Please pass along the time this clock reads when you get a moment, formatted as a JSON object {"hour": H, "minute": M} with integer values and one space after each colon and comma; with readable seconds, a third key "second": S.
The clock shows {"hour": 2, "minute": 15}
